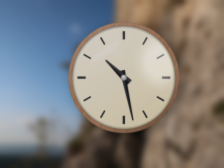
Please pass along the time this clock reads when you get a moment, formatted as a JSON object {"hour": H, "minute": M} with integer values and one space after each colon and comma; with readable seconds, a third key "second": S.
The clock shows {"hour": 10, "minute": 28}
